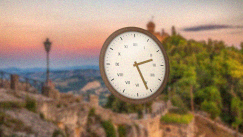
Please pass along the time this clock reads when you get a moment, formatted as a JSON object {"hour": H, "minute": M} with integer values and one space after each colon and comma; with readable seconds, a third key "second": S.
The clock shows {"hour": 2, "minute": 26}
